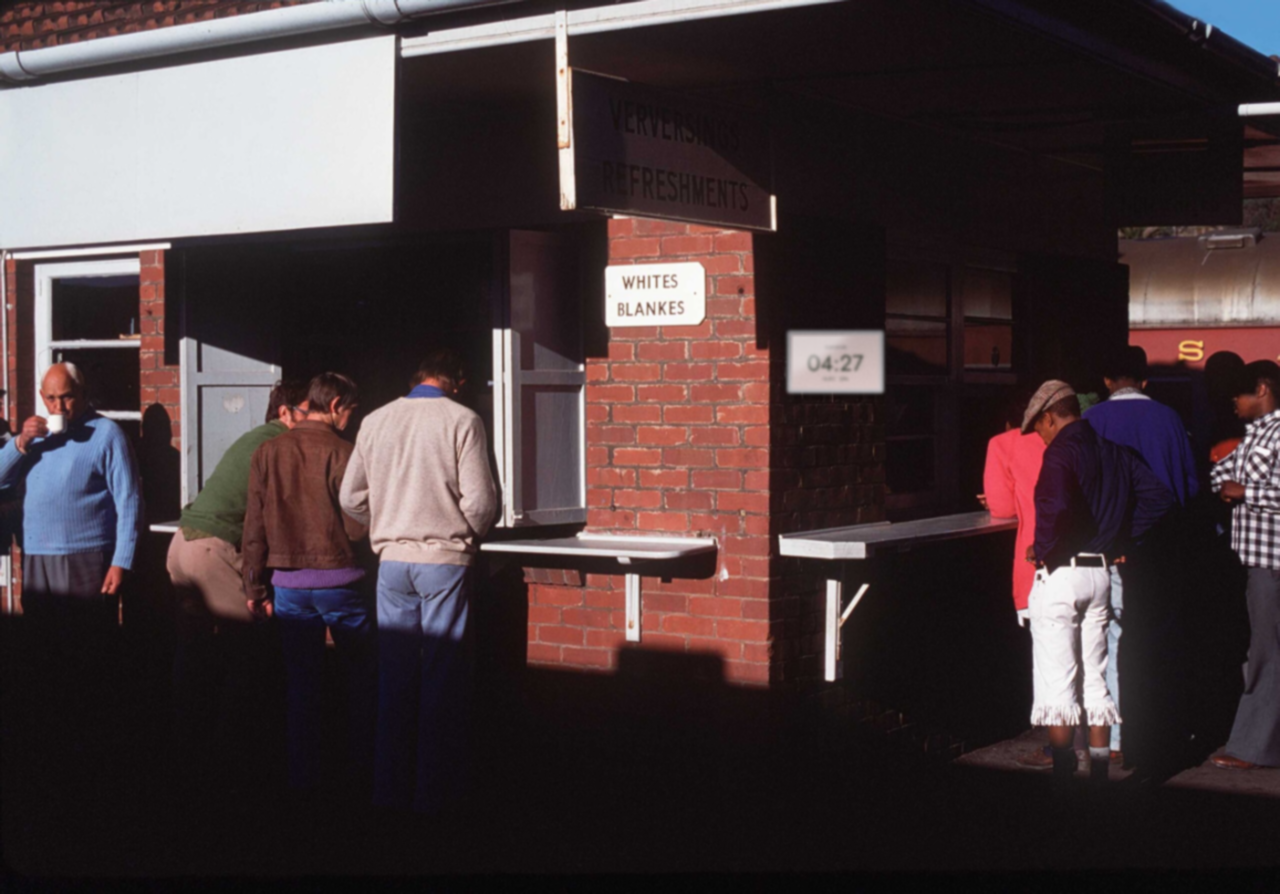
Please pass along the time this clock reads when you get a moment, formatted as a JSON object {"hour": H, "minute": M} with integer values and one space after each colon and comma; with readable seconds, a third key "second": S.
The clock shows {"hour": 4, "minute": 27}
